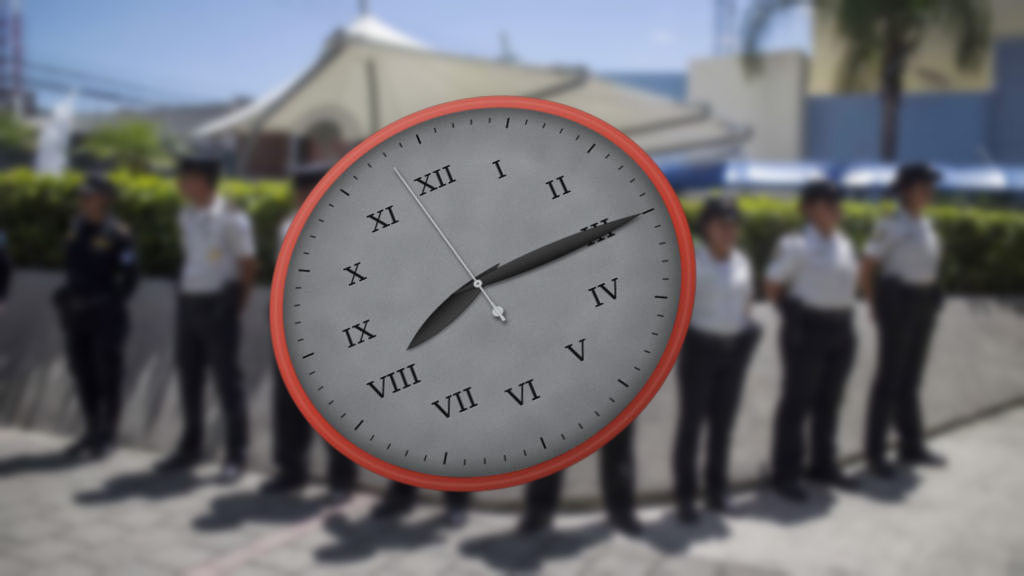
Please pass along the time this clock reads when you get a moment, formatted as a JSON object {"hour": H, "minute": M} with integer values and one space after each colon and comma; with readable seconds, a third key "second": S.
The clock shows {"hour": 8, "minute": 14, "second": 58}
